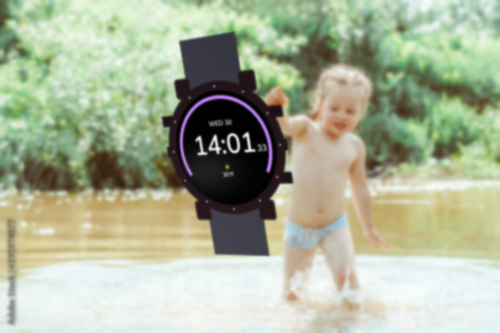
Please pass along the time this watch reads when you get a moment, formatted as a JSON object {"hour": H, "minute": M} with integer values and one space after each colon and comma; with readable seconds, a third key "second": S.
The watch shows {"hour": 14, "minute": 1}
